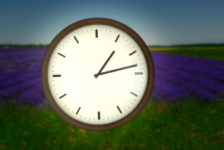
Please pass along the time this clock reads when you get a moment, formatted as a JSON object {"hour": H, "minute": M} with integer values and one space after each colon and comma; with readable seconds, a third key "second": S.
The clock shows {"hour": 1, "minute": 13}
